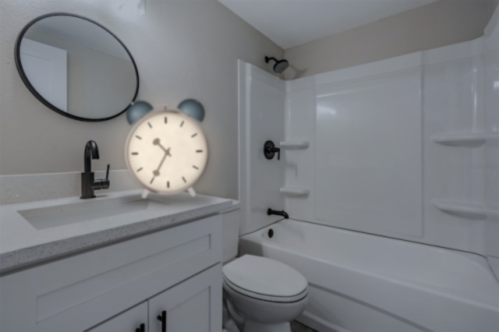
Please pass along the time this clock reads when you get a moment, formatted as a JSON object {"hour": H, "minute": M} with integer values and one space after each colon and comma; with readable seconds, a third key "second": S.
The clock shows {"hour": 10, "minute": 35}
